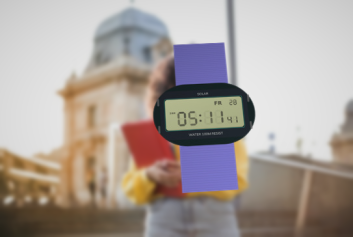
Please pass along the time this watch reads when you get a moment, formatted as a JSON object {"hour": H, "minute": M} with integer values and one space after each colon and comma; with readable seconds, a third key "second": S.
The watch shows {"hour": 5, "minute": 11, "second": 41}
